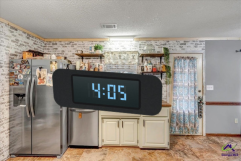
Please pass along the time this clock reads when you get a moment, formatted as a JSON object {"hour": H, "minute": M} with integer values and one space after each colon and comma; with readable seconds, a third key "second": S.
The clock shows {"hour": 4, "minute": 5}
